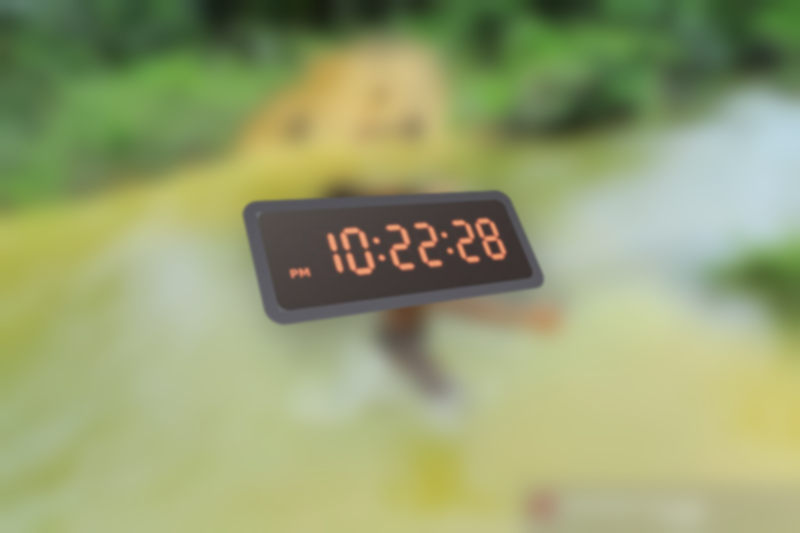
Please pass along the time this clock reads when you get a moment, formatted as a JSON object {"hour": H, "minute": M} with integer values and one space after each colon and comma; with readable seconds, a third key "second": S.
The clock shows {"hour": 10, "minute": 22, "second": 28}
